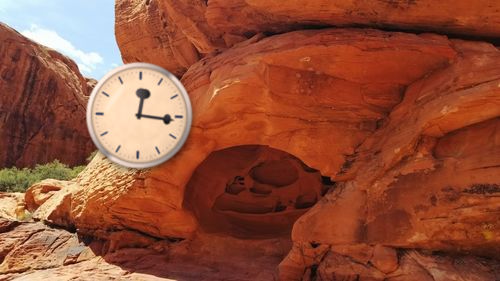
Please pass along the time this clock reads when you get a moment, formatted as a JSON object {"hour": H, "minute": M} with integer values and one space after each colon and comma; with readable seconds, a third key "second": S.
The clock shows {"hour": 12, "minute": 16}
